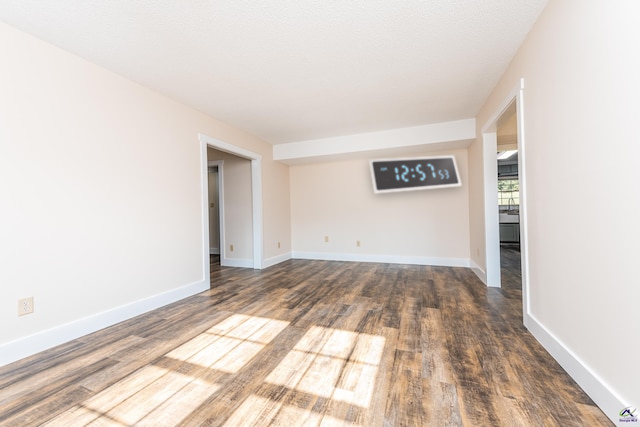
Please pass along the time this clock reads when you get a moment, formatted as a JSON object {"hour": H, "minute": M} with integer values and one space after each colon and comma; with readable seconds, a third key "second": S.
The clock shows {"hour": 12, "minute": 57}
